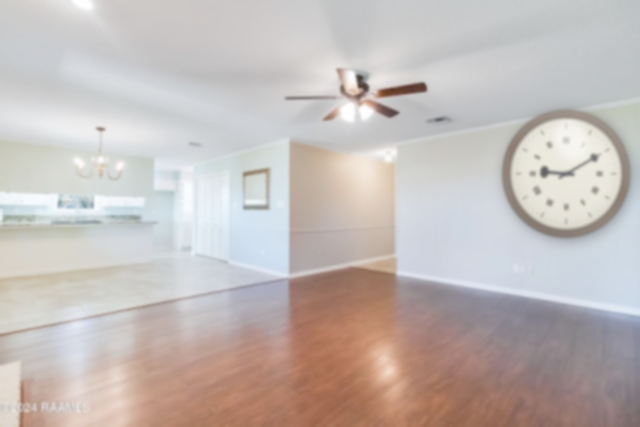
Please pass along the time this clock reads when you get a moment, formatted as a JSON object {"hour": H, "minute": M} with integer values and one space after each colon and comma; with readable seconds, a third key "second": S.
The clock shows {"hour": 9, "minute": 10}
